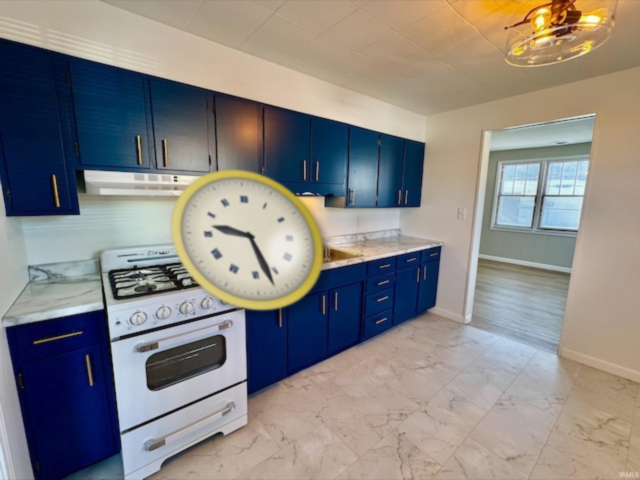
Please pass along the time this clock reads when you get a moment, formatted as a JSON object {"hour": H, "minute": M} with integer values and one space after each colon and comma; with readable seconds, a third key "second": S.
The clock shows {"hour": 9, "minute": 27}
